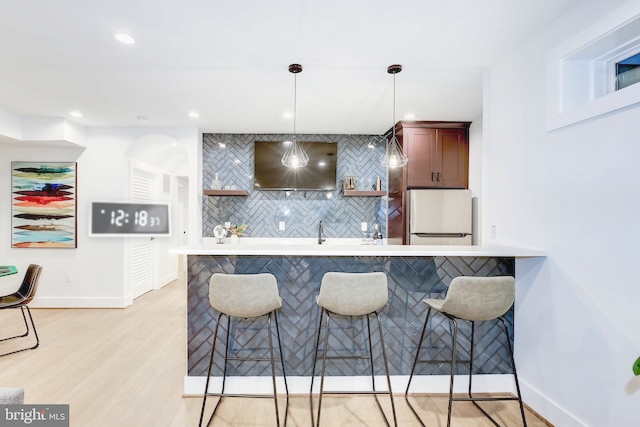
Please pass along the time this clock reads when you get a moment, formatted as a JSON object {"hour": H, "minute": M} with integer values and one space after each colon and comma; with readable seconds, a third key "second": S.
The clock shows {"hour": 12, "minute": 18}
